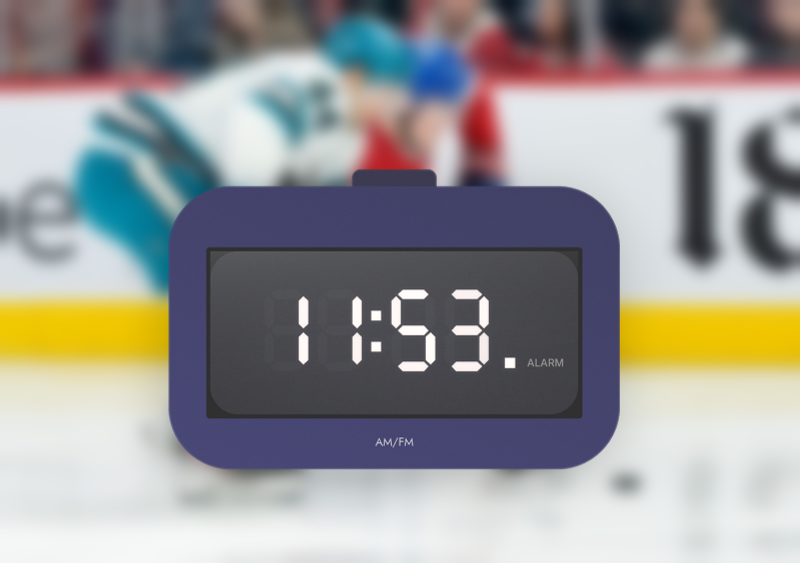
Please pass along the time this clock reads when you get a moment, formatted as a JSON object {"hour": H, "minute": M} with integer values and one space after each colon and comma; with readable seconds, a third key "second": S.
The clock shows {"hour": 11, "minute": 53}
